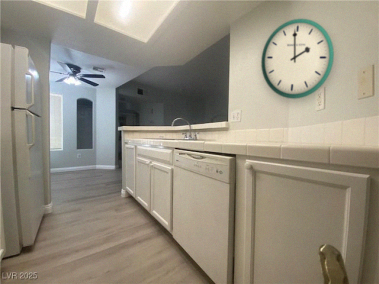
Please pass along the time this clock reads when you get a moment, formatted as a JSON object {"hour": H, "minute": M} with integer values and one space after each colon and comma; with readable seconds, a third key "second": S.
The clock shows {"hour": 1, "minute": 59}
